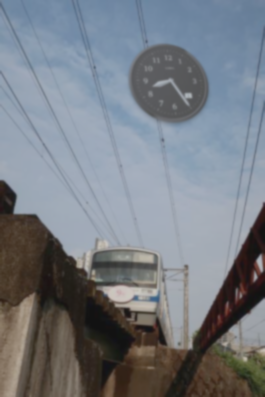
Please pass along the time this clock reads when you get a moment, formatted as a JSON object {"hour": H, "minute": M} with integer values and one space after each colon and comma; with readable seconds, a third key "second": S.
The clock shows {"hour": 8, "minute": 25}
